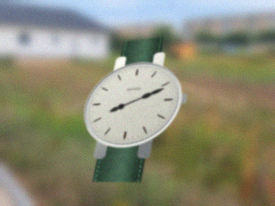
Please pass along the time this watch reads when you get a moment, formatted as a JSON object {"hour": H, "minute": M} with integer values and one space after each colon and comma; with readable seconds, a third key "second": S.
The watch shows {"hour": 8, "minute": 11}
